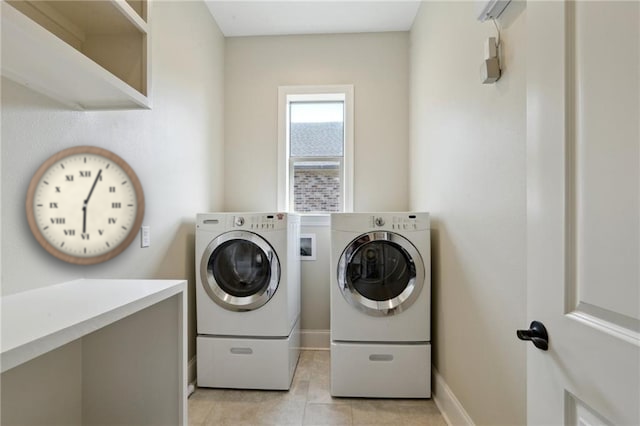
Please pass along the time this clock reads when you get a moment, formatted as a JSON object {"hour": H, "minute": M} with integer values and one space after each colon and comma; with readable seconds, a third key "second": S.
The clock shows {"hour": 6, "minute": 4}
